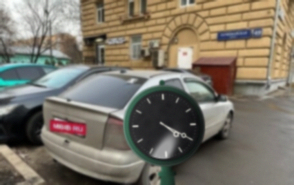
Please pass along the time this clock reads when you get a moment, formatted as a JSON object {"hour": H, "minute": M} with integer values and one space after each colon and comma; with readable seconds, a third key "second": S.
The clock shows {"hour": 4, "minute": 20}
